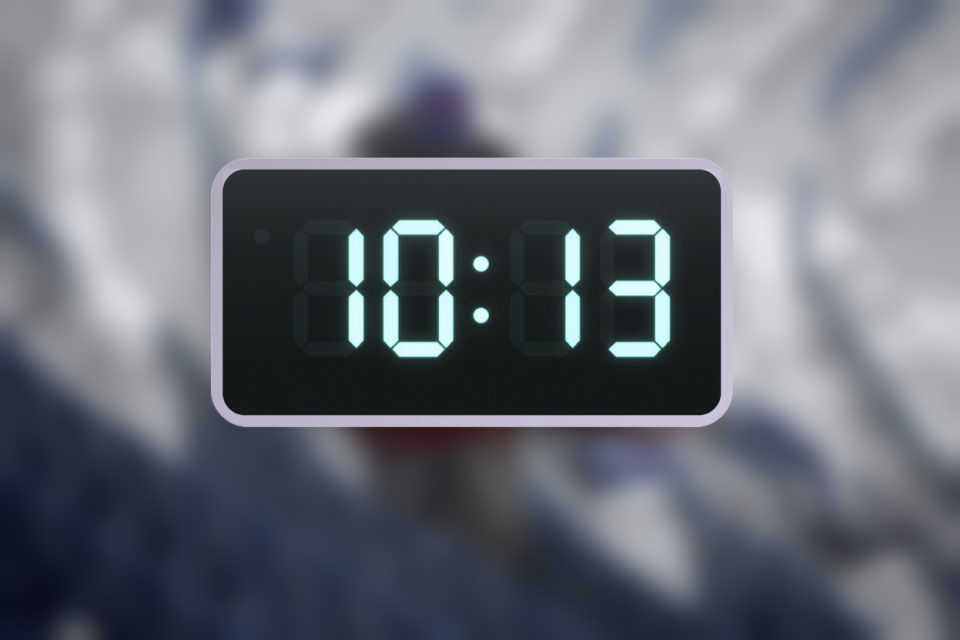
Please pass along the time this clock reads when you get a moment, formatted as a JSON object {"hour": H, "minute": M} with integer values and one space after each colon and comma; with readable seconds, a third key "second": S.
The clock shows {"hour": 10, "minute": 13}
